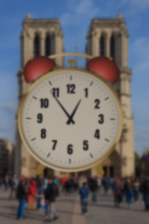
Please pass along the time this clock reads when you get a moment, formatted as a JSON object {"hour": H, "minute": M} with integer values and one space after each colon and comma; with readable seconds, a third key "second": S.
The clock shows {"hour": 12, "minute": 54}
